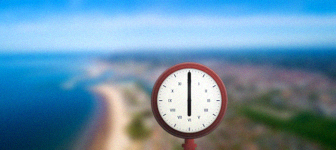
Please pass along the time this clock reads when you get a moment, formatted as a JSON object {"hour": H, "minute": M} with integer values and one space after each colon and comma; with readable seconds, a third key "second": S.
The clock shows {"hour": 6, "minute": 0}
